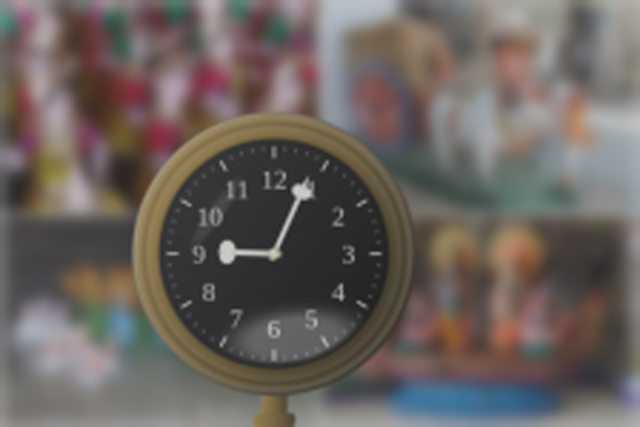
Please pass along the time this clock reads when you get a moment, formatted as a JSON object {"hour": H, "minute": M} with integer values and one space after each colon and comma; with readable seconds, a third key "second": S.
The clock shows {"hour": 9, "minute": 4}
